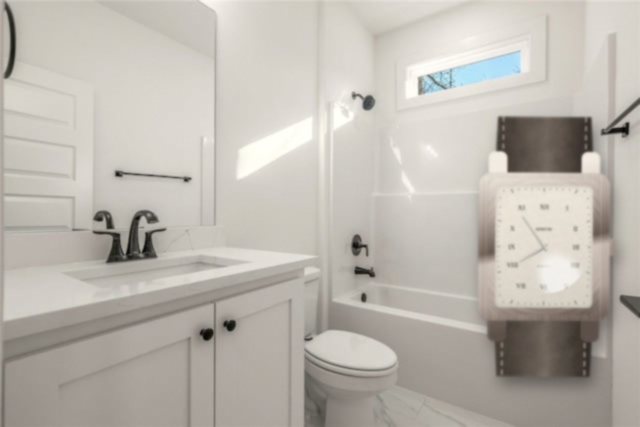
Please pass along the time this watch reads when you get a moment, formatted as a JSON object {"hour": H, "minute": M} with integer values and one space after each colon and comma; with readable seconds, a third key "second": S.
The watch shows {"hour": 7, "minute": 54}
